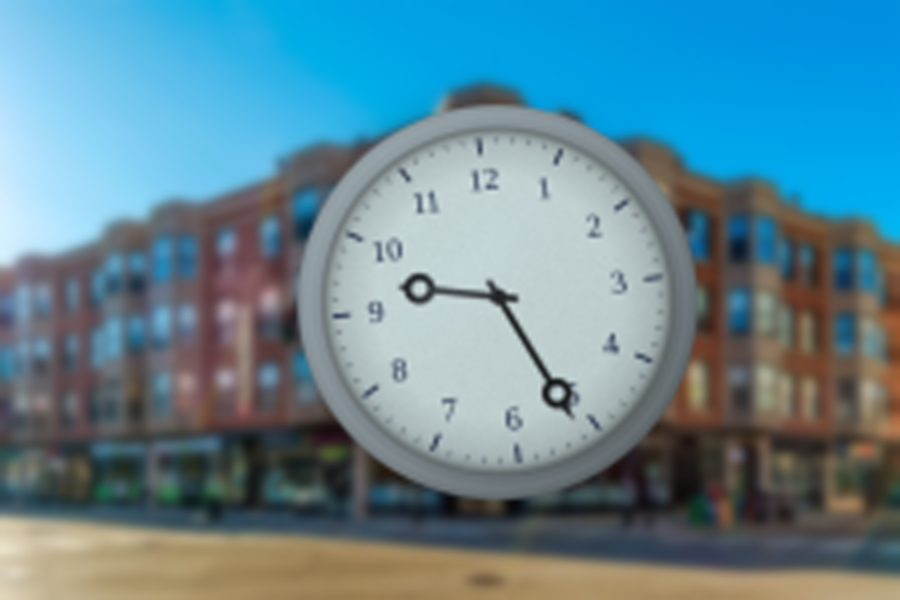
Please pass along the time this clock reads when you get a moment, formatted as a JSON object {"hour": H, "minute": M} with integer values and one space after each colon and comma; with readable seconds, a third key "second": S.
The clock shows {"hour": 9, "minute": 26}
